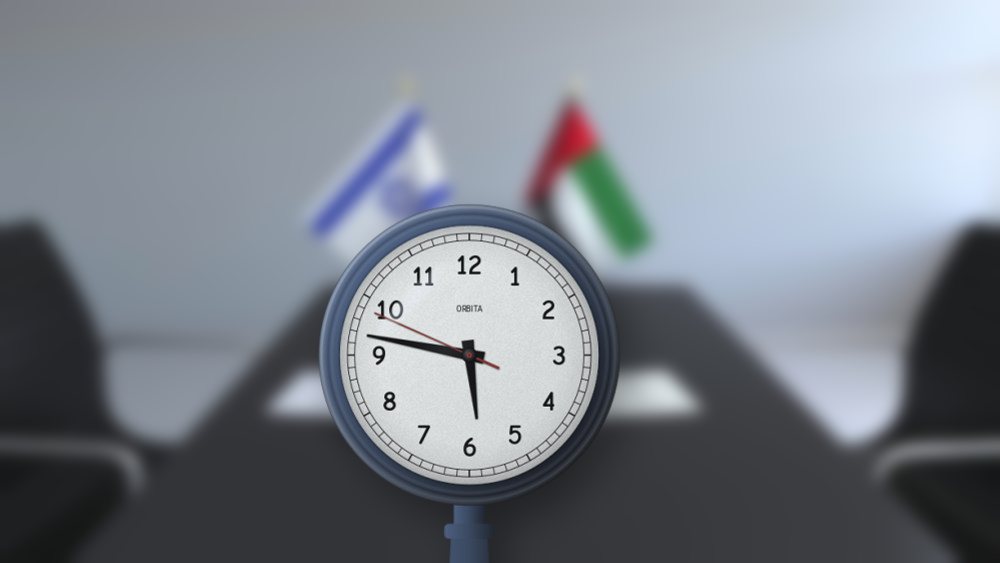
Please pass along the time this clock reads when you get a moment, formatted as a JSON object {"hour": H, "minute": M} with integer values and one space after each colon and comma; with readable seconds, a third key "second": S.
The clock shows {"hour": 5, "minute": 46, "second": 49}
